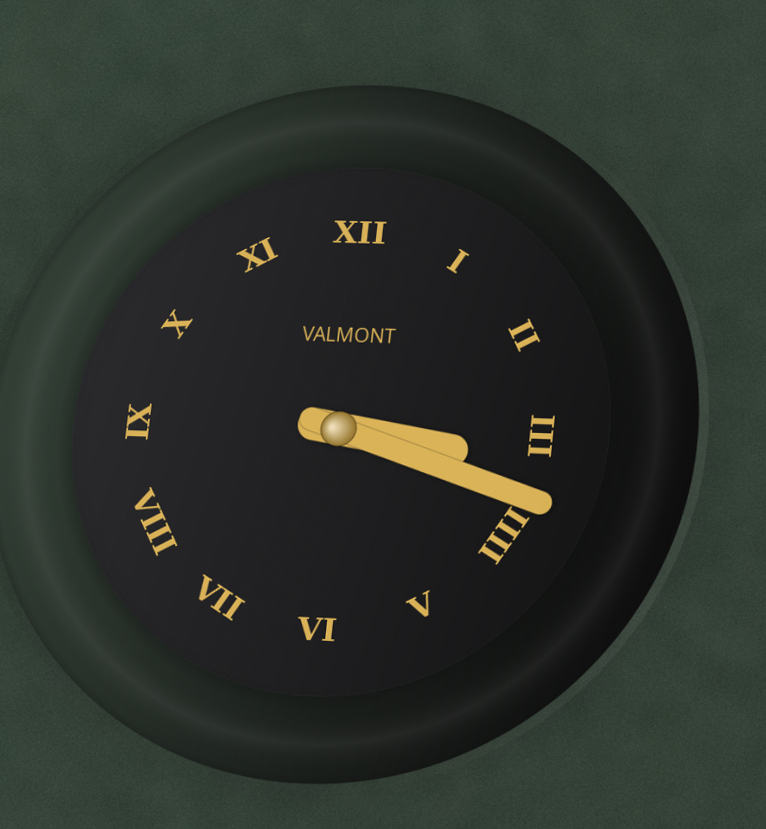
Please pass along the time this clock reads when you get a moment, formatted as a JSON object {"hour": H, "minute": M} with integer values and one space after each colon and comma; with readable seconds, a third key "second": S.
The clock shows {"hour": 3, "minute": 18}
